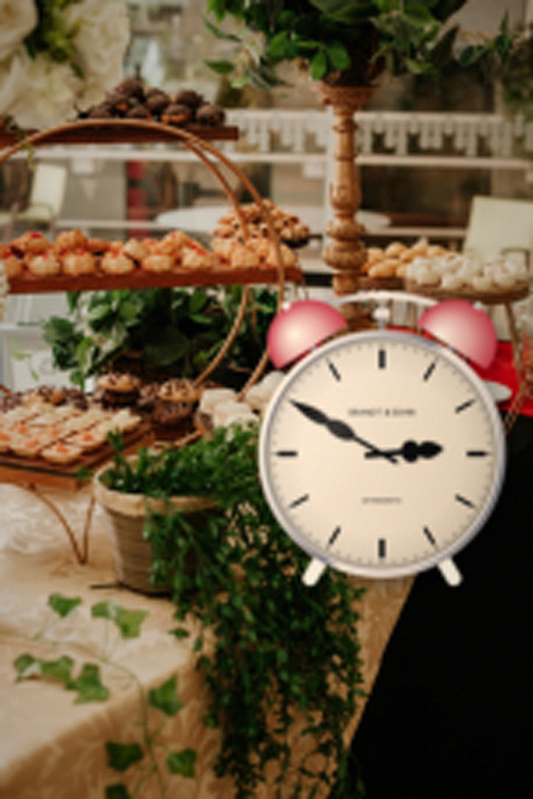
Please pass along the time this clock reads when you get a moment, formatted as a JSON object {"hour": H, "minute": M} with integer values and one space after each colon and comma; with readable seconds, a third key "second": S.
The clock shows {"hour": 2, "minute": 50}
